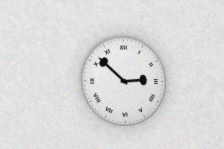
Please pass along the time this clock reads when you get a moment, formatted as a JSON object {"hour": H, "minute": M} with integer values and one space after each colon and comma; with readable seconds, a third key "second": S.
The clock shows {"hour": 2, "minute": 52}
